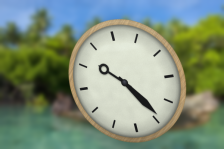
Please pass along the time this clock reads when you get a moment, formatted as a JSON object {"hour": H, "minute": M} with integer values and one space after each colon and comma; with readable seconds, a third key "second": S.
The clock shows {"hour": 10, "minute": 24}
